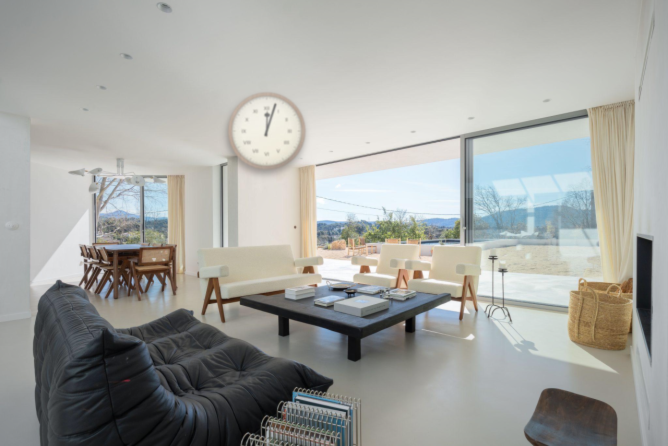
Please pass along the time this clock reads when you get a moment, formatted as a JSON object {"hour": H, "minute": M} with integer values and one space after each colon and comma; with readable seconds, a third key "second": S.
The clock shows {"hour": 12, "minute": 3}
